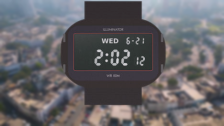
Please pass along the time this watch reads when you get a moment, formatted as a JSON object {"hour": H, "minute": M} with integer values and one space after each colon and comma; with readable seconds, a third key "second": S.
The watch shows {"hour": 2, "minute": 2, "second": 12}
